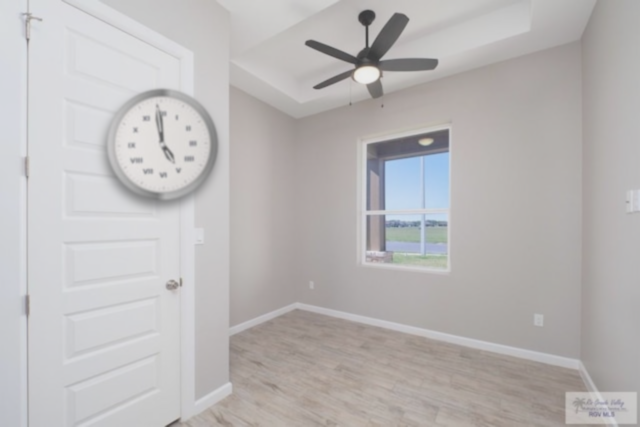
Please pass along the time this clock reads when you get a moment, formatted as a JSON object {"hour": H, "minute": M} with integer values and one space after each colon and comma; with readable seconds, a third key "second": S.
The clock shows {"hour": 4, "minute": 59}
